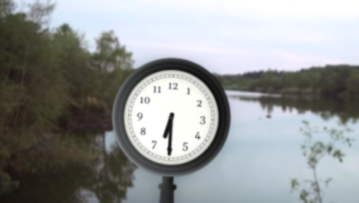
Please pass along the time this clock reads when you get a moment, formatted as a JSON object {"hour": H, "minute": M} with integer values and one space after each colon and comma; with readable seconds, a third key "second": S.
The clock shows {"hour": 6, "minute": 30}
